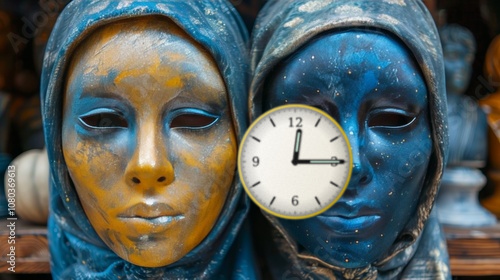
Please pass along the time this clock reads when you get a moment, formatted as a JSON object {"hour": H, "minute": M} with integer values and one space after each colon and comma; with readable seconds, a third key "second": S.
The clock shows {"hour": 12, "minute": 15}
